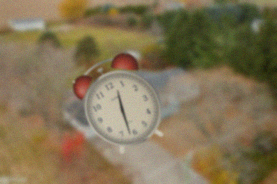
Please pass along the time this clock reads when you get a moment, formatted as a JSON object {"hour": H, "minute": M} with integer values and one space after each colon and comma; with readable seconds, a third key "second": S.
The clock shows {"hour": 12, "minute": 32}
